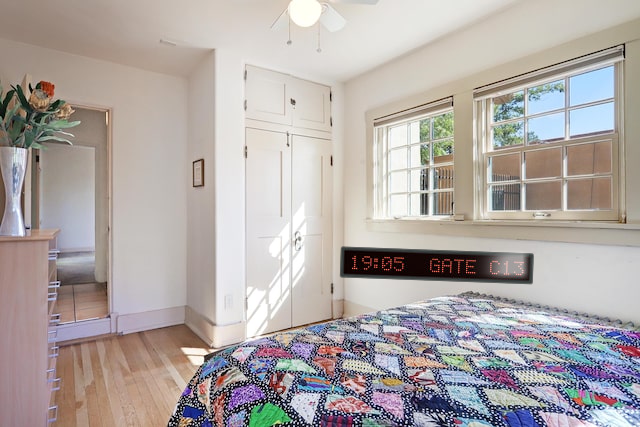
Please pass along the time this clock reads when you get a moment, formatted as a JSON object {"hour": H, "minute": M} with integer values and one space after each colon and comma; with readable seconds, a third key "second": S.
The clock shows {"hour": 19, "minute": 5}
